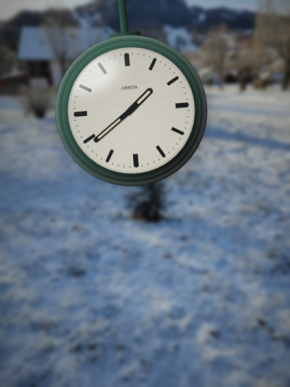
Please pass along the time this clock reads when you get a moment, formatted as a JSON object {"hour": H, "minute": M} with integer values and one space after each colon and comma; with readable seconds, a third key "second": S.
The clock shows {"hour": 1, "minute": 39}
